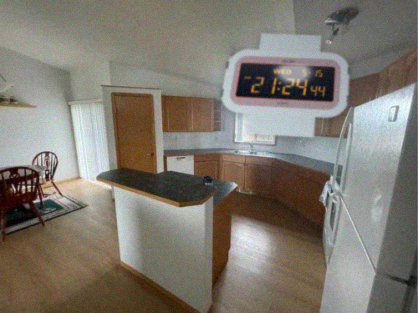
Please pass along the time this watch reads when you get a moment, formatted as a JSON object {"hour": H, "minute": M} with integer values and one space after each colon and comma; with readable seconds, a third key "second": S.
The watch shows {"hour": 21, "minute": 24, "second": 44}
